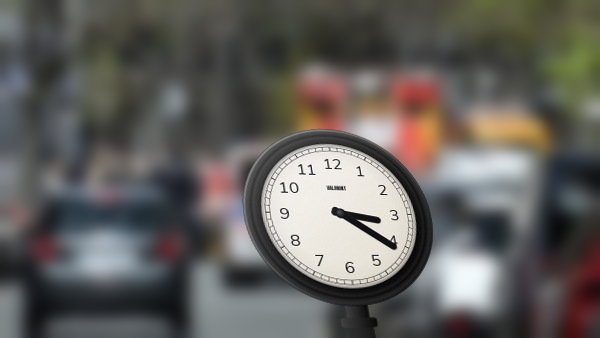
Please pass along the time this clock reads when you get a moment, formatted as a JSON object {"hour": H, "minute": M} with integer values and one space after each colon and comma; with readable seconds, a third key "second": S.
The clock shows {"hour": 3, "minute": 21}
